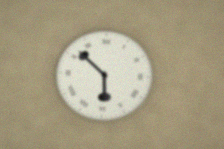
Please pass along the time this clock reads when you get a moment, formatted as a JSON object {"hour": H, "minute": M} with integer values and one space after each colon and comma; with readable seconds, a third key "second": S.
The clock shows {"hour": 5, "minute": 52}
